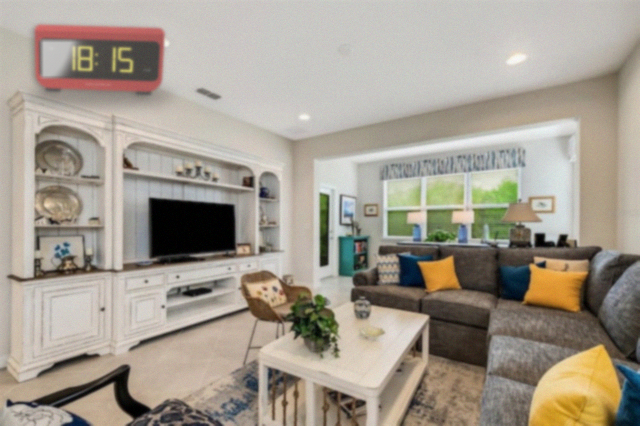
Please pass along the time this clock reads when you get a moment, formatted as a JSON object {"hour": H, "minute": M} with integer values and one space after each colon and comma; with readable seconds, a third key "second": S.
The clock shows {"hour": 18, "minute": 15}
